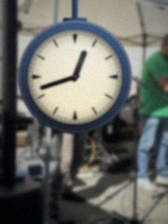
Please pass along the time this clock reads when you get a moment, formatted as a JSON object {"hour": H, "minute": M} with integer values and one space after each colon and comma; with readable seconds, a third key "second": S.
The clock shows {"hour": 12, "minute": 42}
